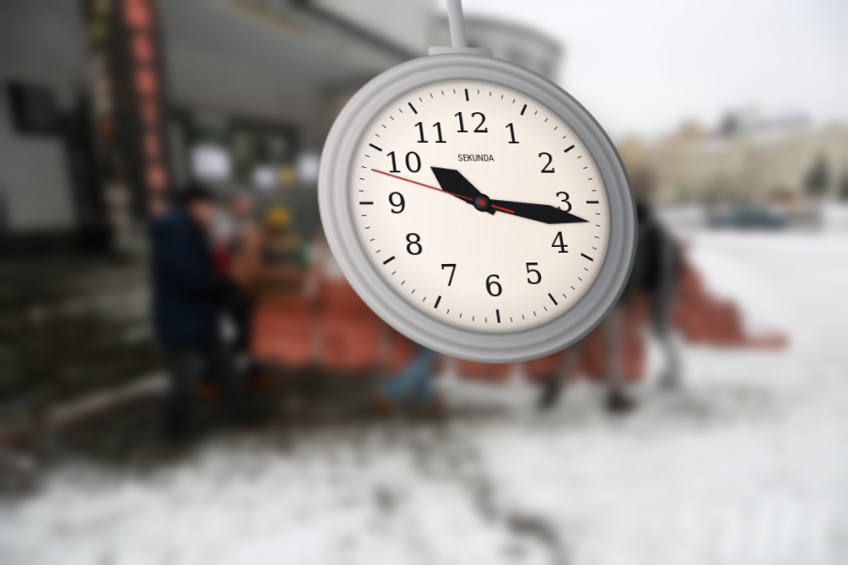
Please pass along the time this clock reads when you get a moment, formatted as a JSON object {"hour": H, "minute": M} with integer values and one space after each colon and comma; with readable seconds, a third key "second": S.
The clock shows {"hour": 10, "minute": 16, "second": 48}
